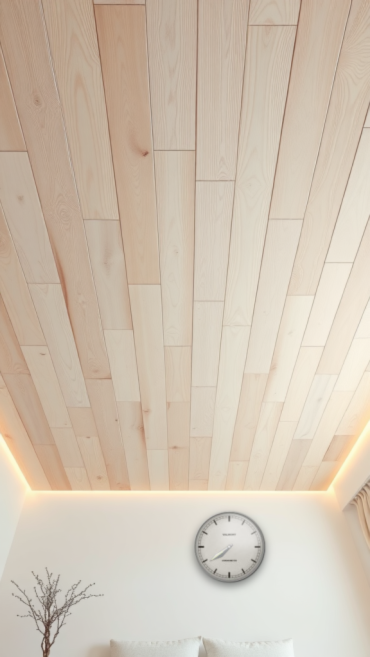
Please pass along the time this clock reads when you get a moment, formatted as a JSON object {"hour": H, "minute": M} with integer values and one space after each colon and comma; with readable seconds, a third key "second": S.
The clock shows {"hour": 7, "minute": 39}
